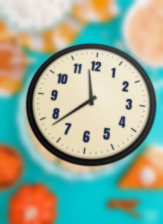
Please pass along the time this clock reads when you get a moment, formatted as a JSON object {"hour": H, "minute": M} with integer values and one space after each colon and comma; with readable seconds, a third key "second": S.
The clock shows {"hour": 11, "minute": 38}
